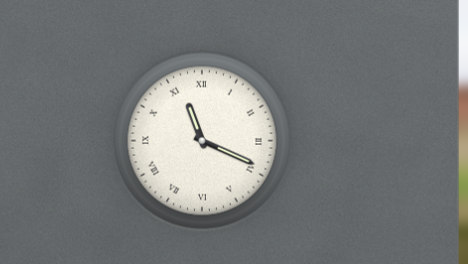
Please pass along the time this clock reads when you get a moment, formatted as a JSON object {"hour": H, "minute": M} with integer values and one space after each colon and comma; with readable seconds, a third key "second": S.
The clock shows {"hour": 11, "minute": 19}
